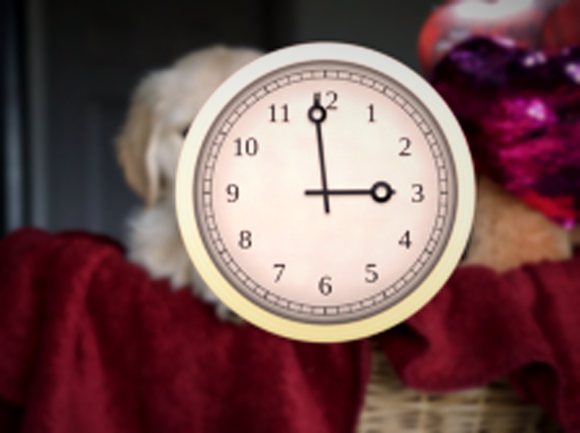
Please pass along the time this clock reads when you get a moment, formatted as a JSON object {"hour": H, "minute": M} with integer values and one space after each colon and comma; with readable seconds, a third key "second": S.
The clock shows {"hour": 2, "minute": 59}
